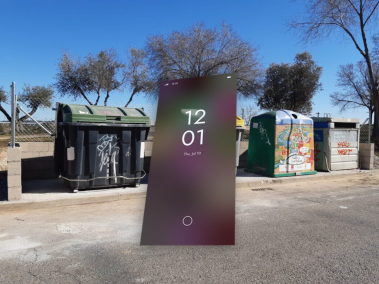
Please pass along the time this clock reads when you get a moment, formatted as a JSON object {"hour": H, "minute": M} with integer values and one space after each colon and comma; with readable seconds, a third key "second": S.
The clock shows {"hour": 12, "minute": 1}
